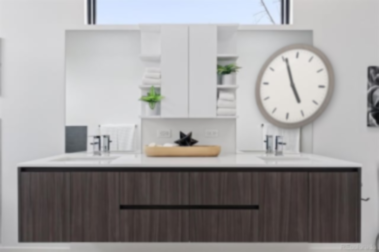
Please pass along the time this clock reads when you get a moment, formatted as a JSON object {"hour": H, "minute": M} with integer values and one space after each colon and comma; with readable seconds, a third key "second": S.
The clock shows {"hour": 4, "minute": 56}
